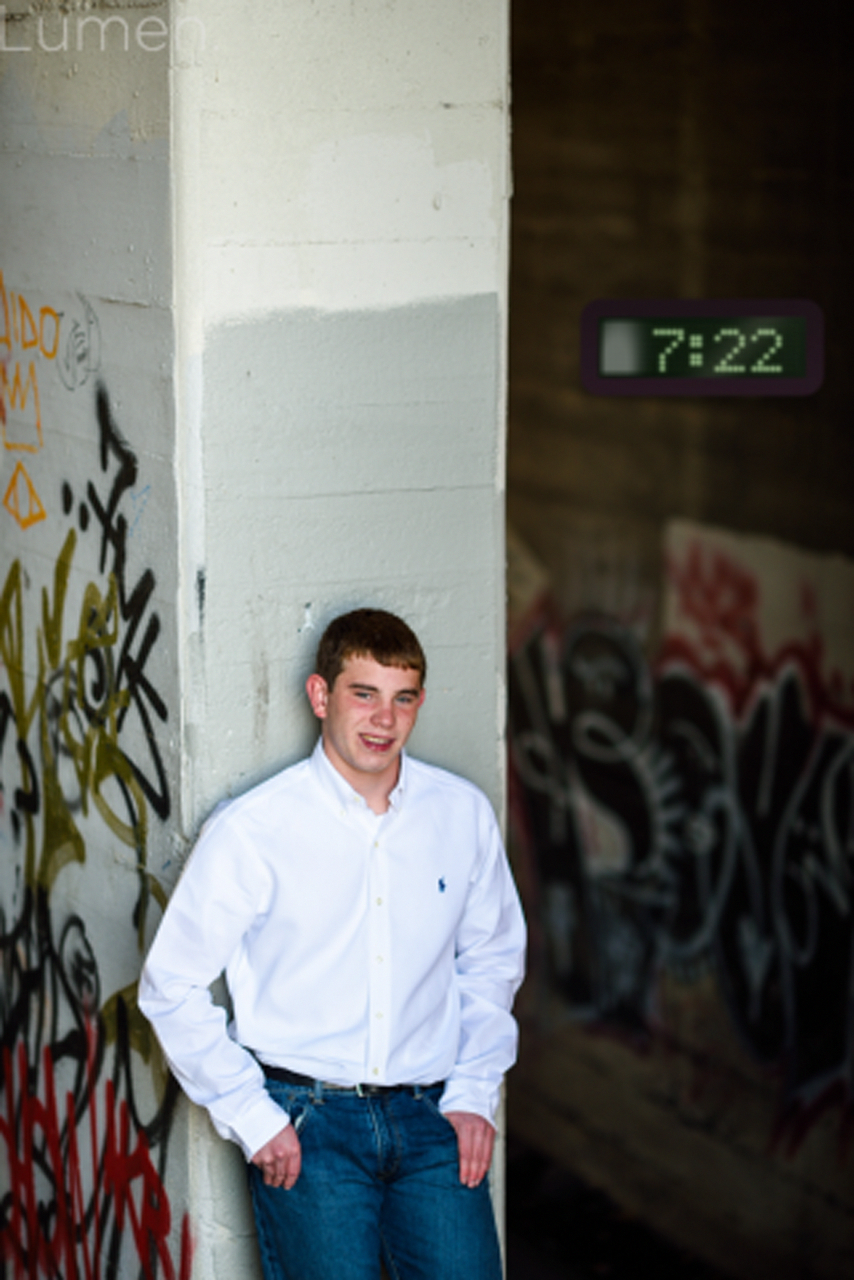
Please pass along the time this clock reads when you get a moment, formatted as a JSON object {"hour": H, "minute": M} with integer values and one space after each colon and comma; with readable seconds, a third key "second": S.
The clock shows {"hour": 7, "minute": 22}
